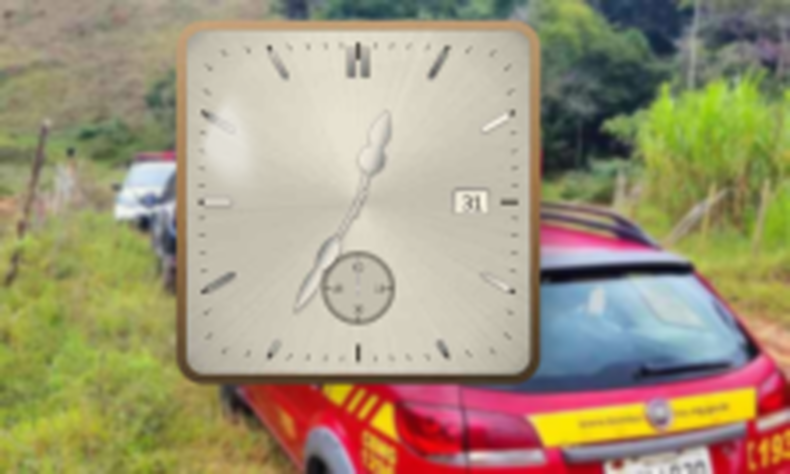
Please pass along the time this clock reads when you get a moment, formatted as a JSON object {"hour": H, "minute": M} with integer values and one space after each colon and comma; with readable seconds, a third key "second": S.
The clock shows {"hour": 12, "minute": 35}
